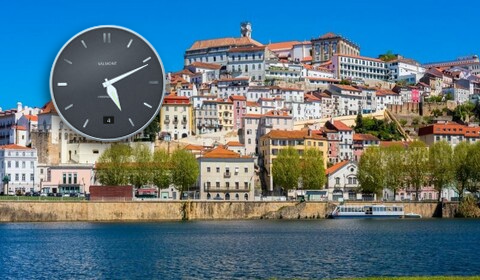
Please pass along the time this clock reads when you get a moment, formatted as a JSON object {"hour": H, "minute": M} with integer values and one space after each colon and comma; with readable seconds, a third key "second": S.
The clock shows {"hour": 5, "minute": 11}
